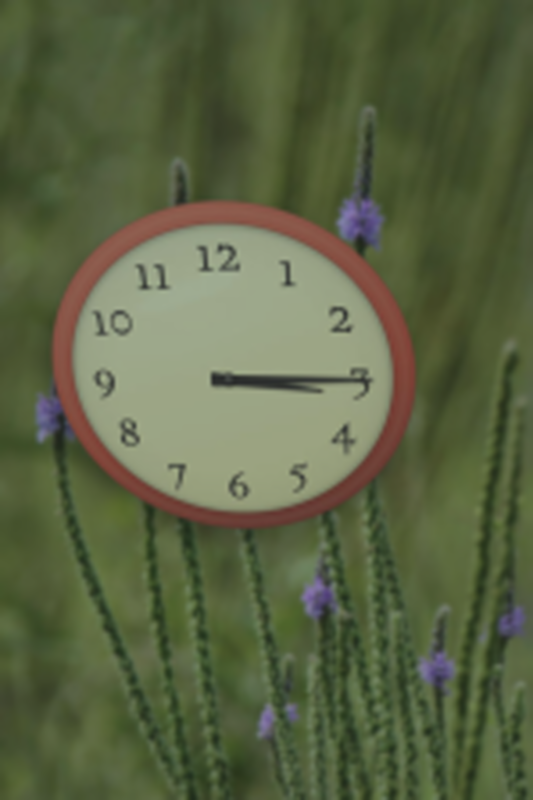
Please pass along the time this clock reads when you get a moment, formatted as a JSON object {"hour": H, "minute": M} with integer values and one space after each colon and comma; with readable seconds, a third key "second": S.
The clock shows {"hour": 3, "minute": 15}
